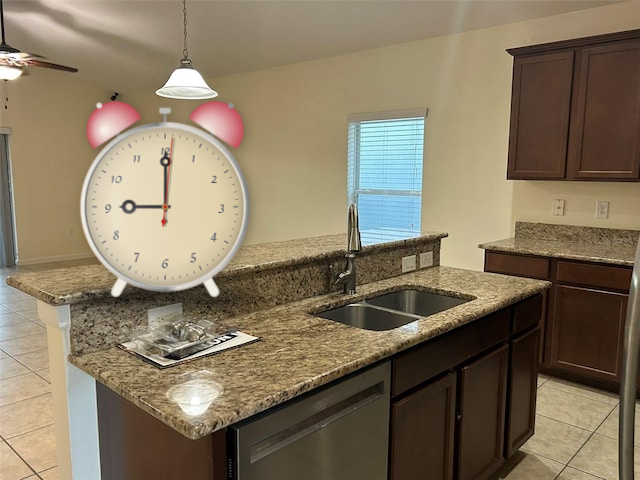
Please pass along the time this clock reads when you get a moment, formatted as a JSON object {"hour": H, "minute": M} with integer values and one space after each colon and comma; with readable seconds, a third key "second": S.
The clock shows {"hour": 9, "minute": 0, "second": 1}
